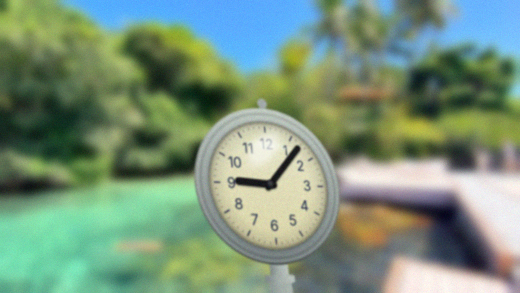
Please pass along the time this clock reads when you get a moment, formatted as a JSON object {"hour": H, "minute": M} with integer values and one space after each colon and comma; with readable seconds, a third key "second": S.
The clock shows {"hour": 9, "minute": 7}
